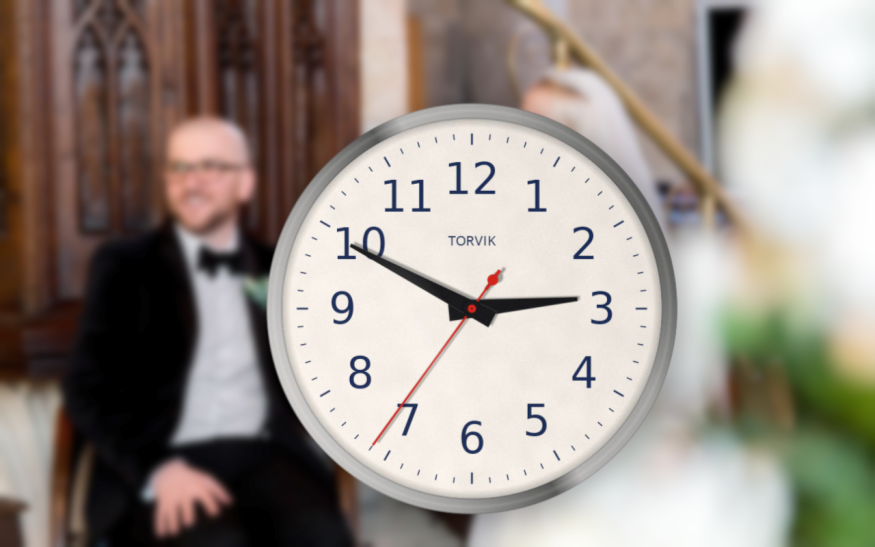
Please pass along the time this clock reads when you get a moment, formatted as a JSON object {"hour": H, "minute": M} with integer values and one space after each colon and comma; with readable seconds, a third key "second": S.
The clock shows {"hour": 2, "minute": 49, "second": 36}
